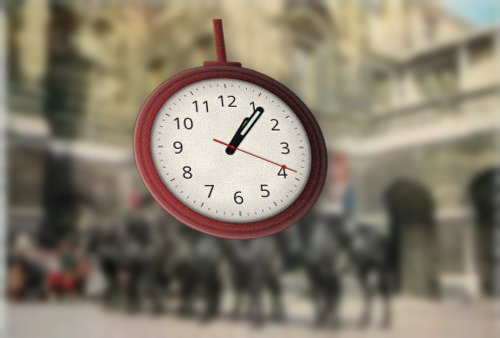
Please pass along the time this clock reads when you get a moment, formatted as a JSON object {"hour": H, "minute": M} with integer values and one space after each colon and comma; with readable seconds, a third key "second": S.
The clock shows {"hour": 1, "minute": 6, "second": 19}
